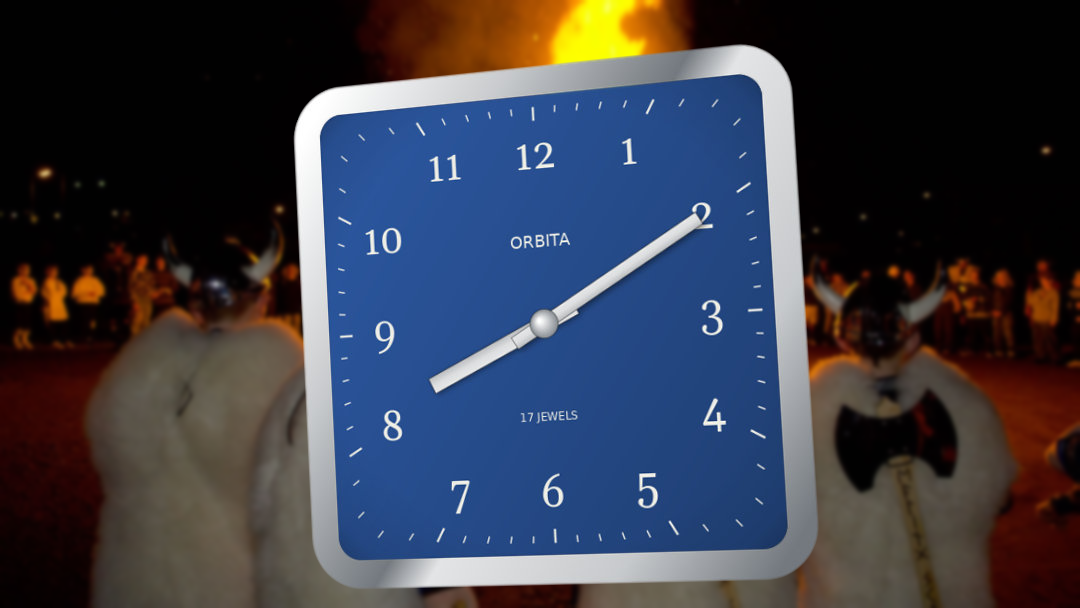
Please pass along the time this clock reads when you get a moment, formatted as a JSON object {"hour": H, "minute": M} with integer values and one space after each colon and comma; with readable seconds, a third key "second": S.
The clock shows {"hour": 8, "minute": 10}
